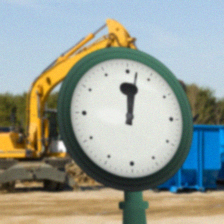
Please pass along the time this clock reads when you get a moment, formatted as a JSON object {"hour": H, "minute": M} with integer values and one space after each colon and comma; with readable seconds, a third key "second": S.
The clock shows {"hour": 12, "minute": 2}
